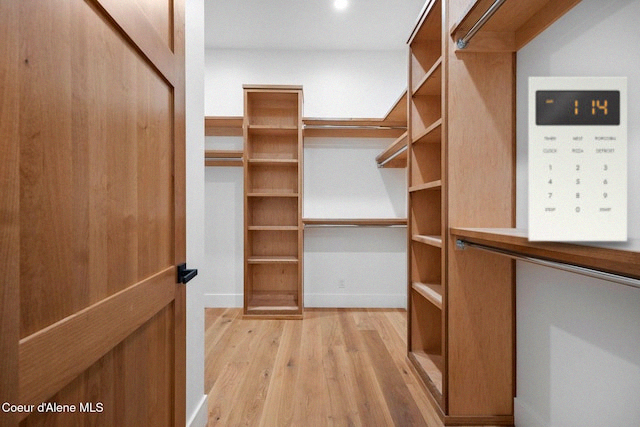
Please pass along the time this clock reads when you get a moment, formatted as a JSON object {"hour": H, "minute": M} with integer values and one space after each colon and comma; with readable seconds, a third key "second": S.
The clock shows {"hour": 1, "minute": 14}
